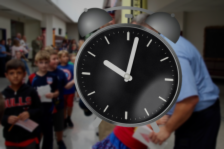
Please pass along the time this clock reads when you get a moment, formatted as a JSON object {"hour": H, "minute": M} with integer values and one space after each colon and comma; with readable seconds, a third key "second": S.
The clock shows {"hour": 10, "minute": 2}
